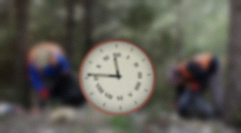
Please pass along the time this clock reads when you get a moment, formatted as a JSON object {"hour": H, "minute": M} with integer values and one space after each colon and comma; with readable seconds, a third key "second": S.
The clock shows {"hour": 11, "minute": 46}
